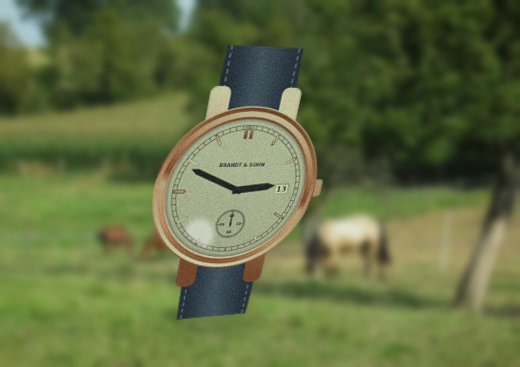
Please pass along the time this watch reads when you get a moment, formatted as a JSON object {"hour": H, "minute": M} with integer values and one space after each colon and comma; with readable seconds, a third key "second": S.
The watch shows {"hour": 2, "minute": 49}
